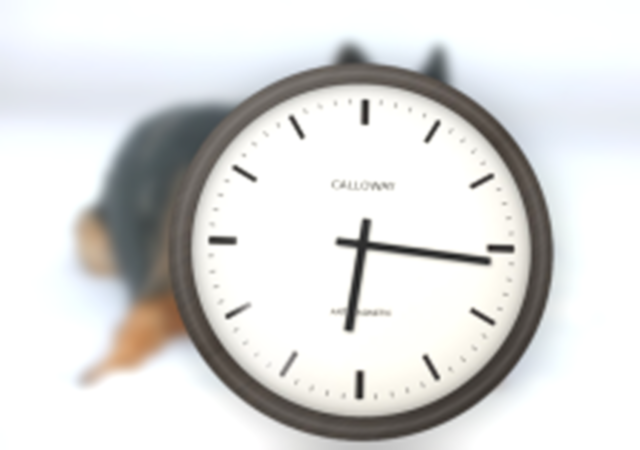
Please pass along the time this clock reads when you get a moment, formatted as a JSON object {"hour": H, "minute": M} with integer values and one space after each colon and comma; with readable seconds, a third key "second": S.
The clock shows {"hour": 6, "minute": 16}
